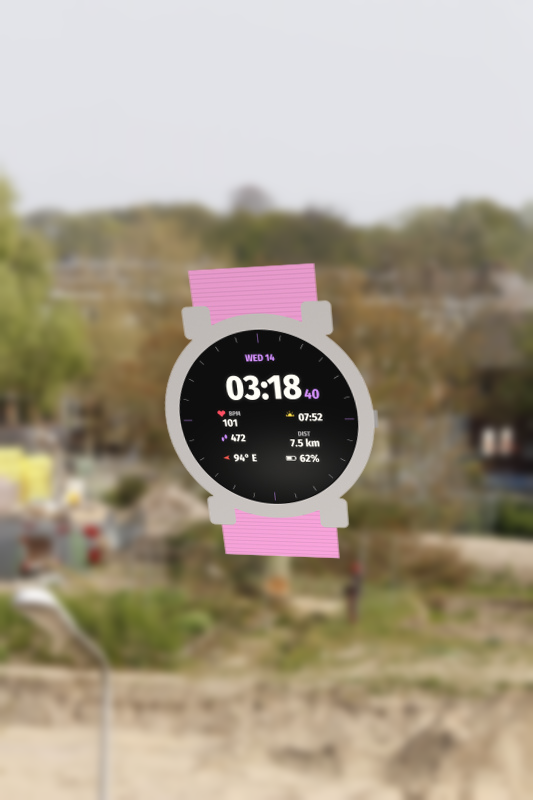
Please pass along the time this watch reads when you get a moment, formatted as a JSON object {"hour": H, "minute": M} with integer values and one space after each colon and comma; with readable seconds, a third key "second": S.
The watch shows {"hour": 3, "minute": 18, "second": 40}
